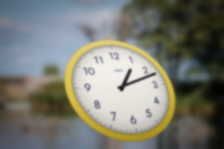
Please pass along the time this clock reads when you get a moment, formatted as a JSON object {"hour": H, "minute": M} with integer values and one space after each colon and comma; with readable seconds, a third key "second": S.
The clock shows {"hour": 1, "minute": 12}
